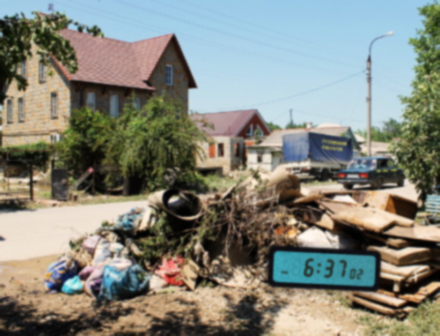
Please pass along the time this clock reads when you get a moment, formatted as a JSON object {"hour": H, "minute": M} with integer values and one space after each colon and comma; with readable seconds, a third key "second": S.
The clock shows {"hour": 6, "minute": 37}
